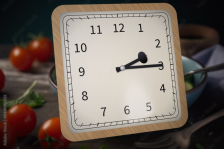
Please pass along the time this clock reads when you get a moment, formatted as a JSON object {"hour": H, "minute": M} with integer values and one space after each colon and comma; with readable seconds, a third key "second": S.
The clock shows {"hour": 2, "minute": 15}
